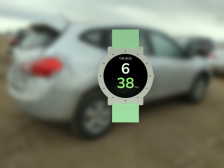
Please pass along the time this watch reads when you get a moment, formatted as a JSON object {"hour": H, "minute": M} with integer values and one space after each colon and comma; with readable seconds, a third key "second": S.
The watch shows {"hour": 6, "minute": 38}
